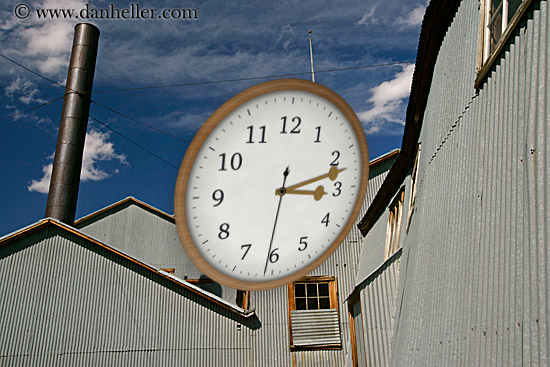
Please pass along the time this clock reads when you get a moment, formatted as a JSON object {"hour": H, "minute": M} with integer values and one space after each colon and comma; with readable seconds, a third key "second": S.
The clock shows {"hour": 3, "minute": 12, "second": 31}
